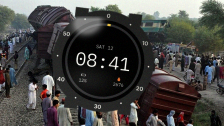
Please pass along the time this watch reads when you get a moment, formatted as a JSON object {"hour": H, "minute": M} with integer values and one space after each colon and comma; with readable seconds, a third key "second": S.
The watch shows {"hour": 8, "minute": 41}
